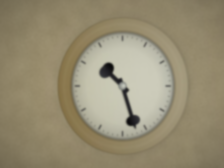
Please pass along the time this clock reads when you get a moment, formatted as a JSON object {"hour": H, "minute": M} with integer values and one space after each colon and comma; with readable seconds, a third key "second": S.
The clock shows {"hour": 10, "minute": 27}
